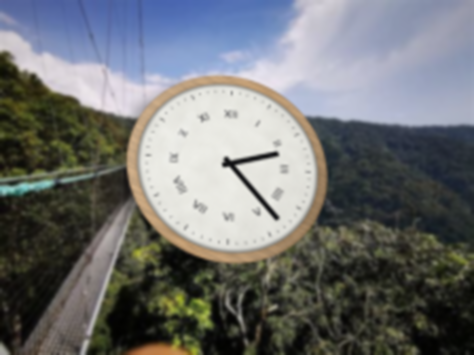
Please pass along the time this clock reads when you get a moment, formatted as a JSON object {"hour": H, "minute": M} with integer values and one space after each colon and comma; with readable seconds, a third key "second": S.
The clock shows {"hour": 2, "minute": 23}
